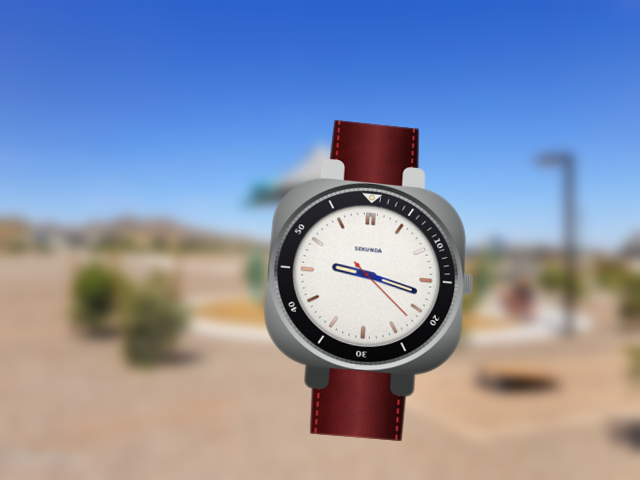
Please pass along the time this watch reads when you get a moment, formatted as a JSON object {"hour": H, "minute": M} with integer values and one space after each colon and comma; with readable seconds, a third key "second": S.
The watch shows {"hour": 9, "minute": 17, "second": 22}
